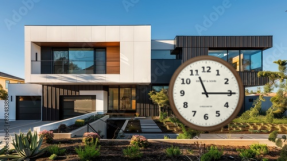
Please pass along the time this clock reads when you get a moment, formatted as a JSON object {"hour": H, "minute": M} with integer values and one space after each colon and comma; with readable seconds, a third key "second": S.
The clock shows {"hour": 11, "minute": 15}
